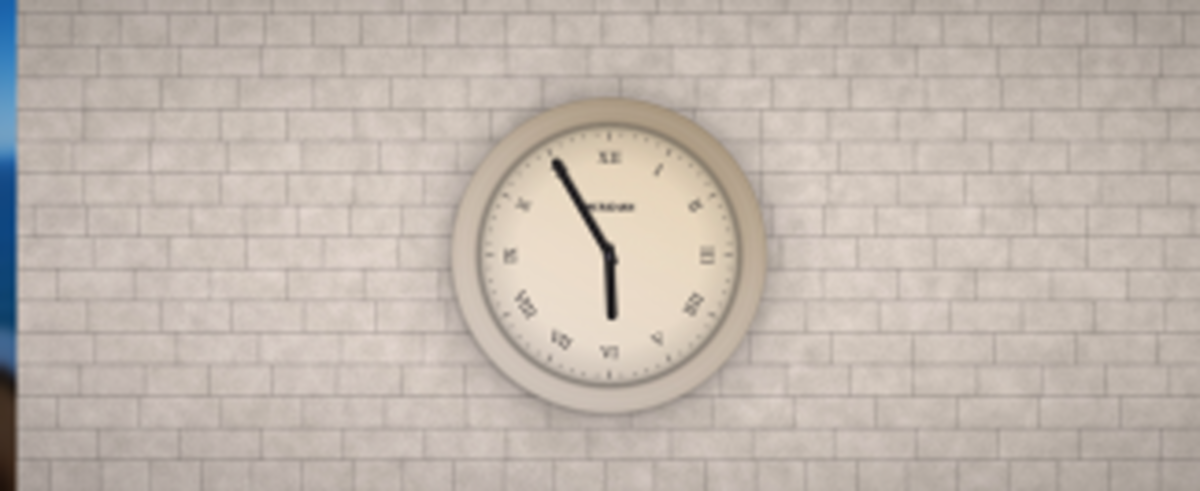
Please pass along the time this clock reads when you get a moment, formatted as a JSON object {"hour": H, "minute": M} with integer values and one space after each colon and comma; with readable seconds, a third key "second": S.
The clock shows {"hour": 5, "minute": 55}
